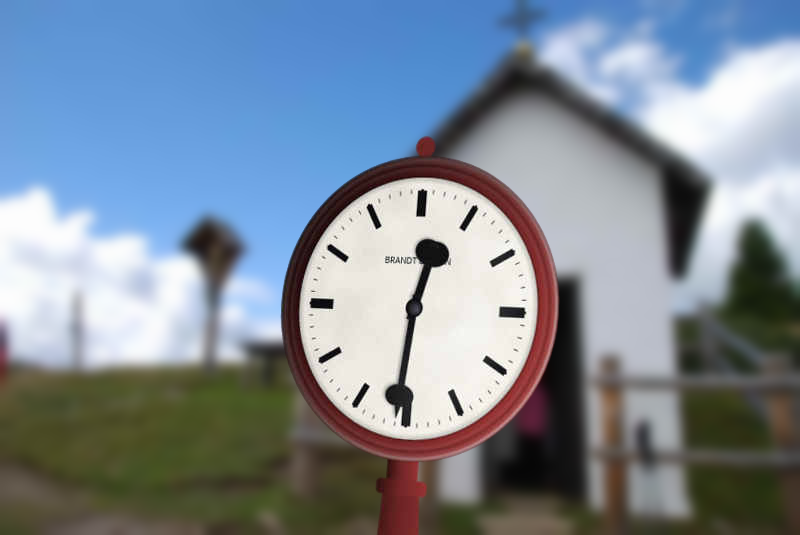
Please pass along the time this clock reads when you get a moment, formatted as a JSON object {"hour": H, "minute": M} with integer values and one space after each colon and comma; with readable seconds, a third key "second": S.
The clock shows {"hour": 12, "minute": 31}
